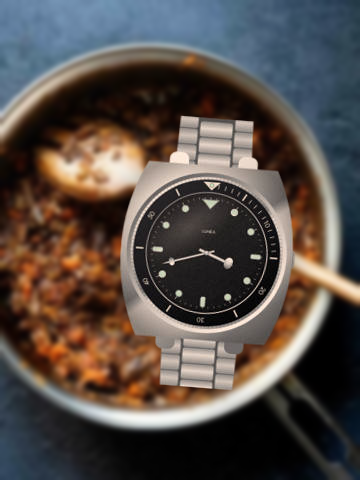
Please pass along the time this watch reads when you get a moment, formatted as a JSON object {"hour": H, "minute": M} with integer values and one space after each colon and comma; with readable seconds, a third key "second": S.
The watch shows {"hour": 3, "minute": 42}
